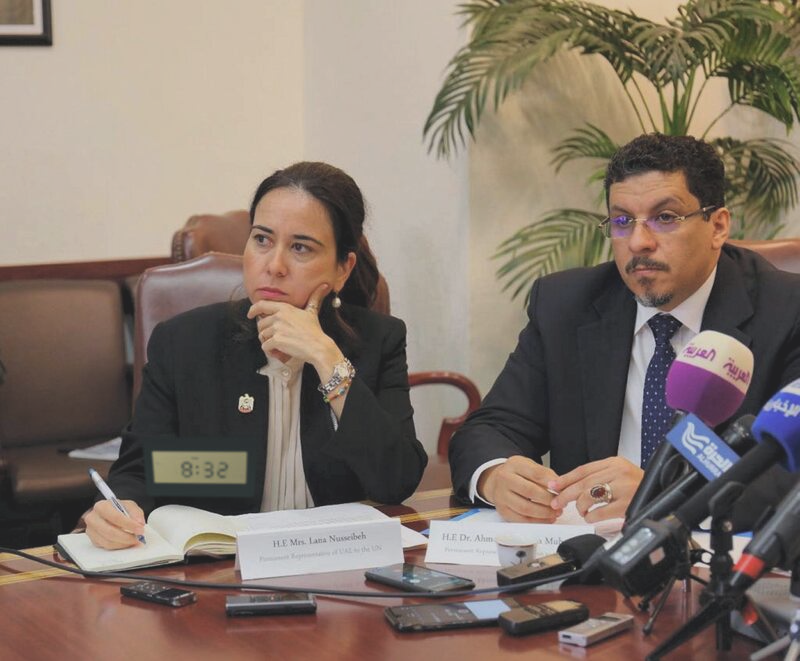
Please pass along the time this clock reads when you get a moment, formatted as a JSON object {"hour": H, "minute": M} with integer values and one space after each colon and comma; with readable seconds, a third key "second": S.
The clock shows {"hour": 8, "minute": 32}
